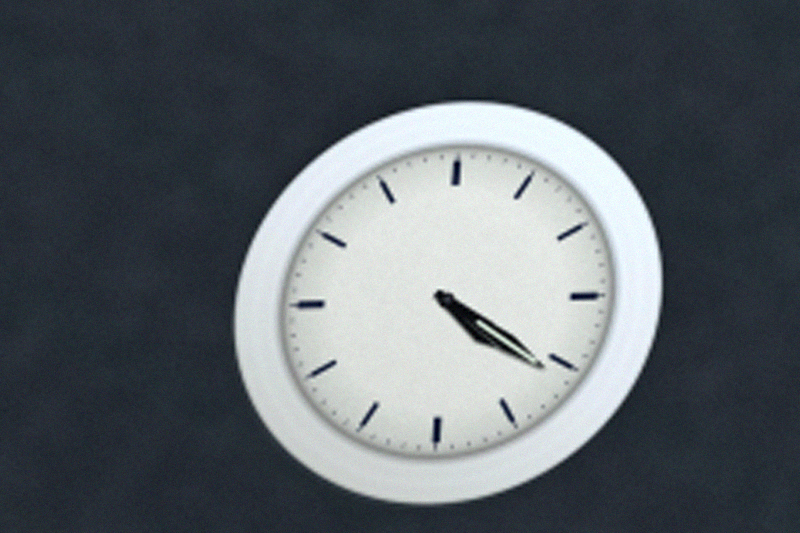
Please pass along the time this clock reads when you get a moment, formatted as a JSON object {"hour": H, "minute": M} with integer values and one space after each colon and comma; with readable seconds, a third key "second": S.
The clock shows {"hour": 4, "minute": 21}
